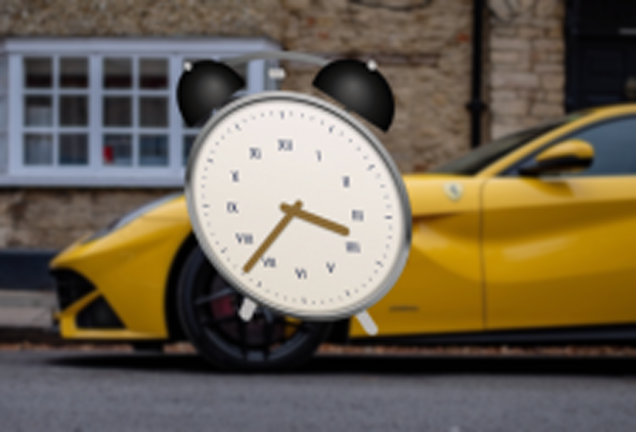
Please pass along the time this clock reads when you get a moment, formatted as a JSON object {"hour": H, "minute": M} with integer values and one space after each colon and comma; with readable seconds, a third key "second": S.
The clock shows {"hour": 3, "minute": 37}
